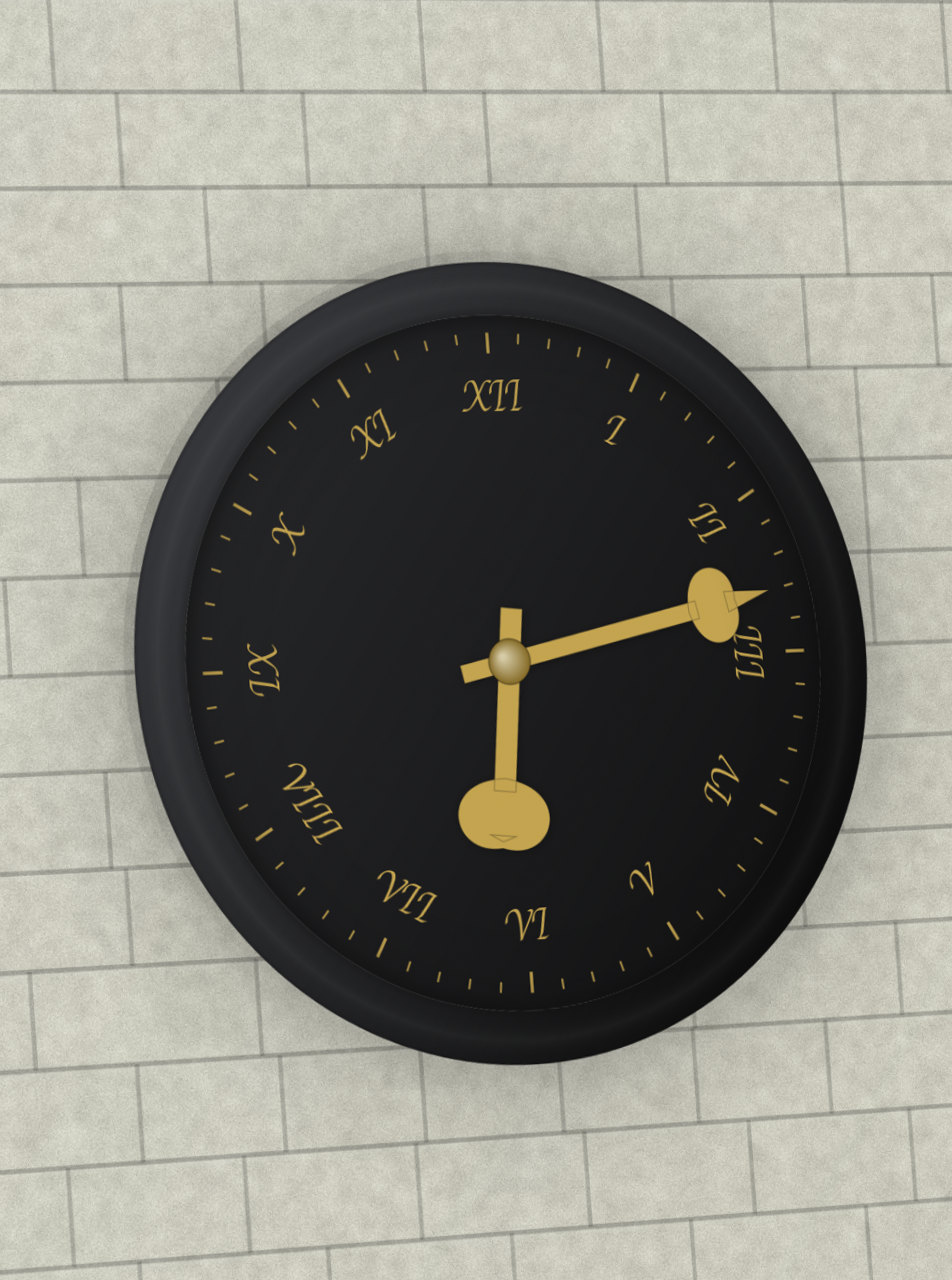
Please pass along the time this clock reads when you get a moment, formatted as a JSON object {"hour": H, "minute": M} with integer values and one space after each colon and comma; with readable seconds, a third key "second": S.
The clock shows {"hour": 6, "minute": 13}
